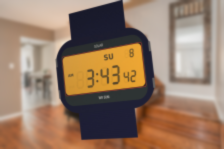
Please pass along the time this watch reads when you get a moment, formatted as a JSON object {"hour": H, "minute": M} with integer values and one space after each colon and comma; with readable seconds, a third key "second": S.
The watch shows {"hour": 3, "minute": 43, "second": 42}
